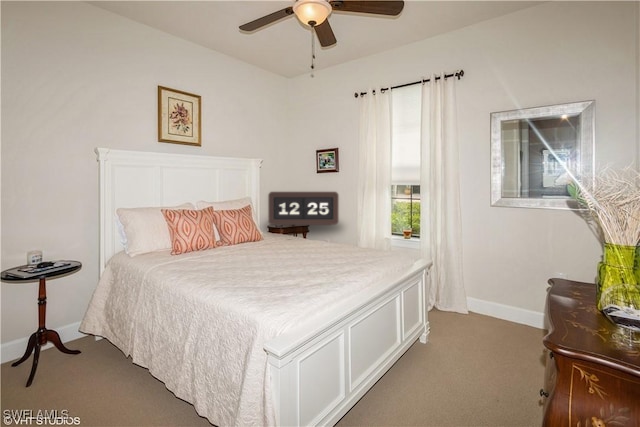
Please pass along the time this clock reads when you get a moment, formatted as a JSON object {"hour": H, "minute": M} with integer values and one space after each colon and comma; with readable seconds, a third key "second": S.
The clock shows {"hour": 12, "minute": 25}
